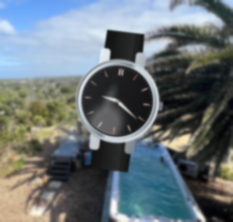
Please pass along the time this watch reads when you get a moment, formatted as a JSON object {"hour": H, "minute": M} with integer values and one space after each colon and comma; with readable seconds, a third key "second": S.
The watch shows {"hour": 9, "minute": 21}
